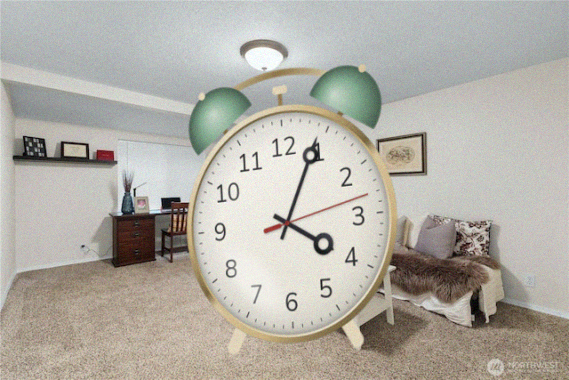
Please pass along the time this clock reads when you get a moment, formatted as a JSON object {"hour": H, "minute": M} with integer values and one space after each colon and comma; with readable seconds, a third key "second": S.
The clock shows {"hour": 4, "minute": 4, "second": 13}
